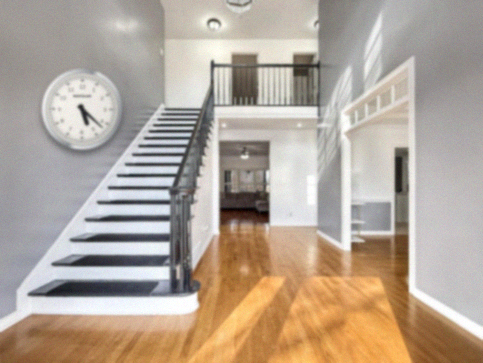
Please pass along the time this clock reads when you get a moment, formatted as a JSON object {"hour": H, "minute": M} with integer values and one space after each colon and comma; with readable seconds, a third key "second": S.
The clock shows {"hour": 5, "minute": 22}
